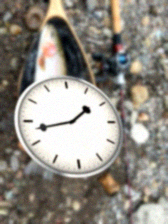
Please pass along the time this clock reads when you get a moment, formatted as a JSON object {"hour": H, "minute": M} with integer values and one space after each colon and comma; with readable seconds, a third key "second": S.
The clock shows {"hour": 1, "minute": 43}
